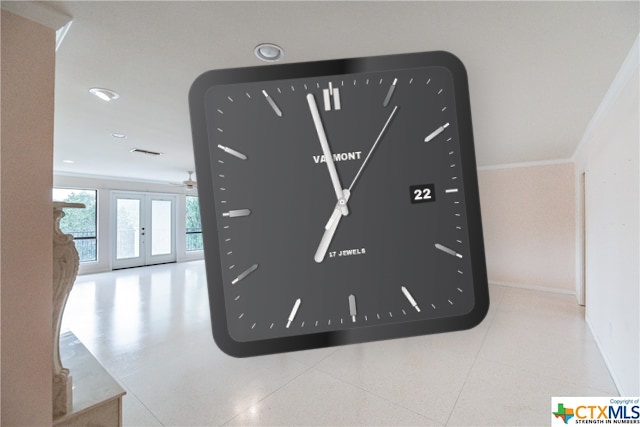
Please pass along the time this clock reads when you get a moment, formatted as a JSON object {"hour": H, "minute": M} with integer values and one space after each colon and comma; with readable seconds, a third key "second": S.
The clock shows {"hour": 6, "minute": 58, "second": 6}
